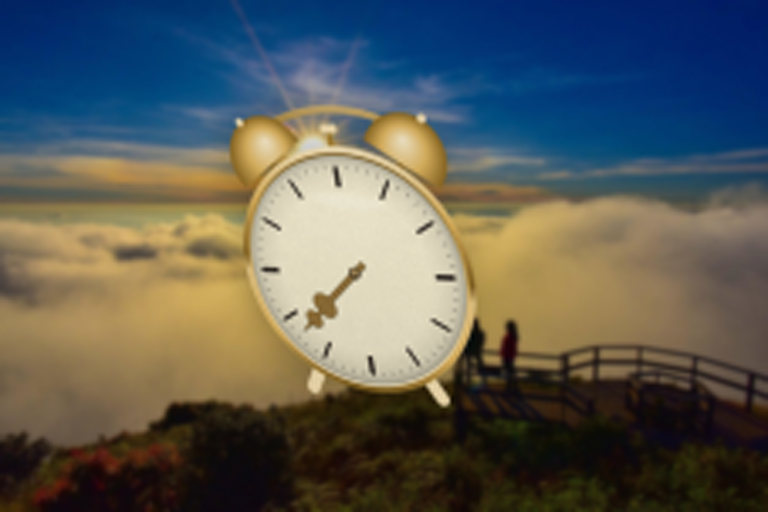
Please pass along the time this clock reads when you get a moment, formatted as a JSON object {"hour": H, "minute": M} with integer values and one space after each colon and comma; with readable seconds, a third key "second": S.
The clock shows {"hour": 7, "minute": 38}
